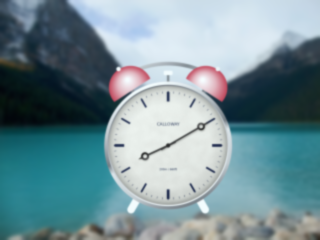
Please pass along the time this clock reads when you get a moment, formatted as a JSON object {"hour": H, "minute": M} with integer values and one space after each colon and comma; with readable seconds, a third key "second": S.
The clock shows {"hour": 8, "minute": 10}
